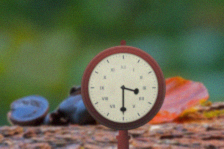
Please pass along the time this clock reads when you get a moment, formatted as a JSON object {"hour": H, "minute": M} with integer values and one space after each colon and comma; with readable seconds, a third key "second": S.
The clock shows {"hour": 3, "minute": 30}
